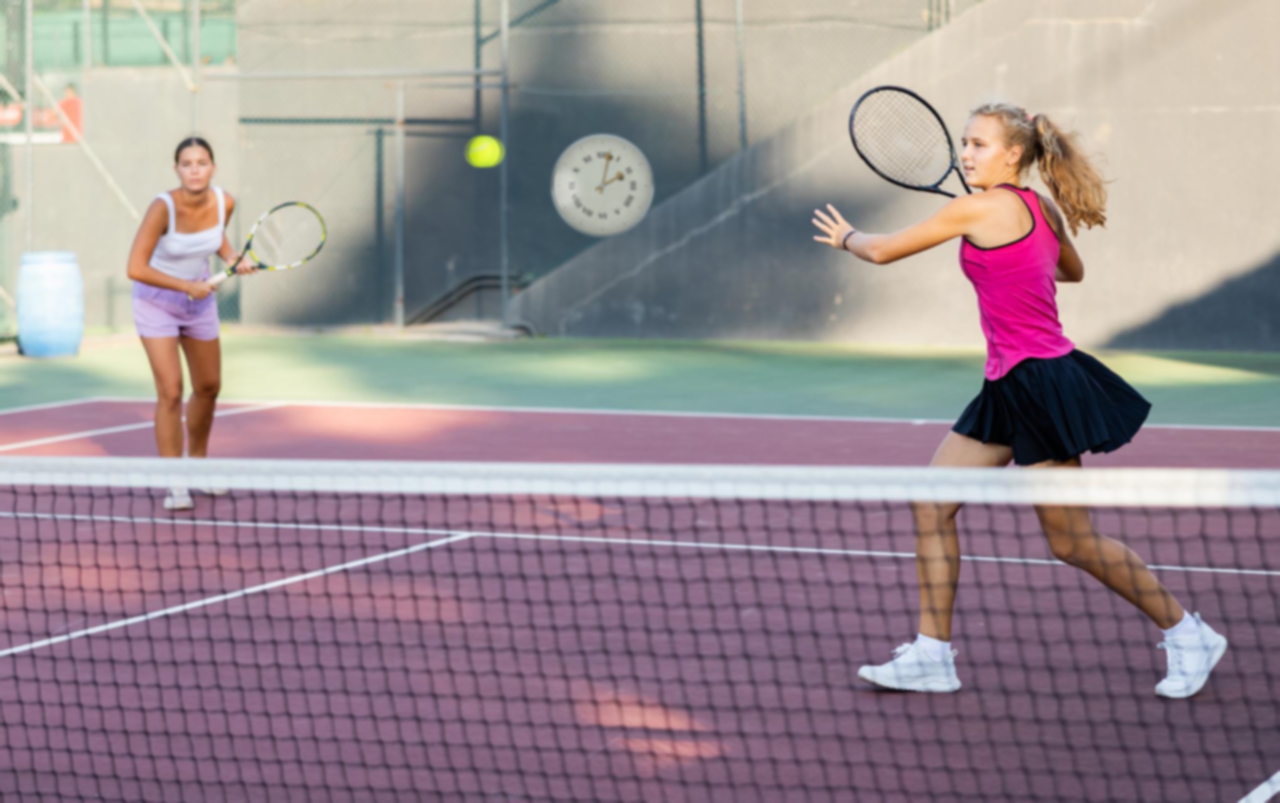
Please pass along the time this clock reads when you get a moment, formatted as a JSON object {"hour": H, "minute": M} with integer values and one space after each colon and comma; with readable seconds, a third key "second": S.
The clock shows {"hour": 2, "minute": 2}
